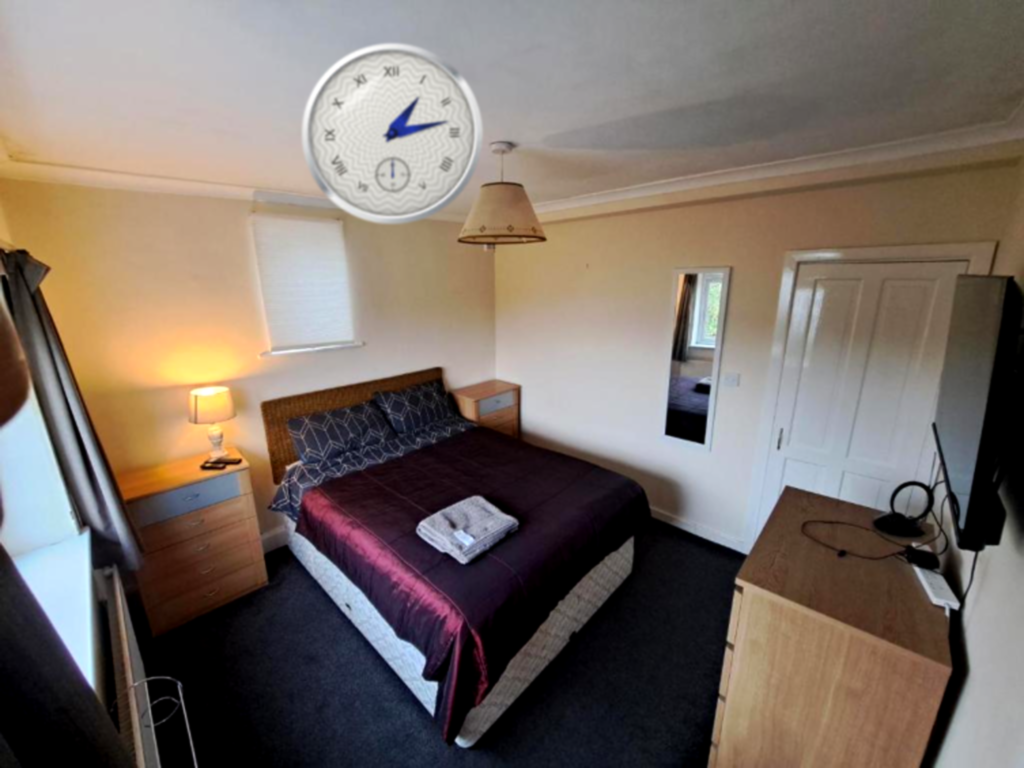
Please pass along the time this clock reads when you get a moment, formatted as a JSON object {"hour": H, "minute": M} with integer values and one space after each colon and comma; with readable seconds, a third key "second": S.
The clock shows {"hour": 1, "minute": 13}
